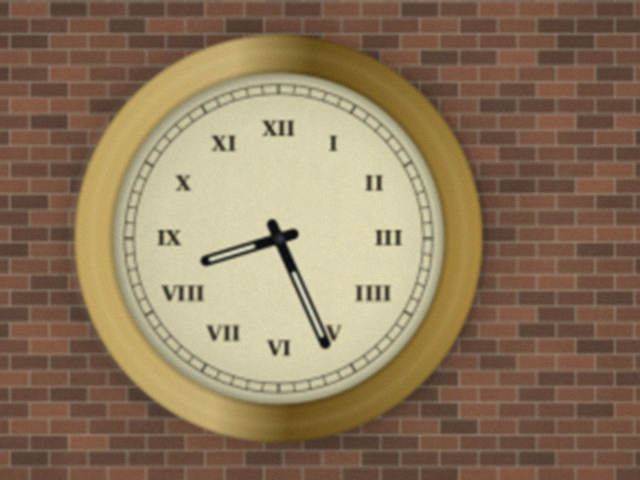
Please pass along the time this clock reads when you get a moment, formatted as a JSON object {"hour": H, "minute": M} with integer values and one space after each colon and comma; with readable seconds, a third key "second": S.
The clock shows {"hour": 8, "minute": 26}
